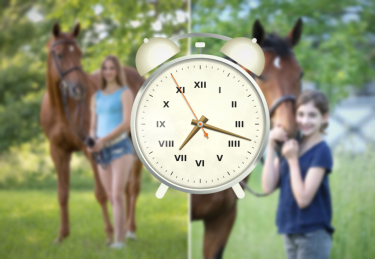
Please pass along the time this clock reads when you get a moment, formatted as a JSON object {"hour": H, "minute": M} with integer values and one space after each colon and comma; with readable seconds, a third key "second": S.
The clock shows {"hour": 7, "minute": 17, "second": 55}
